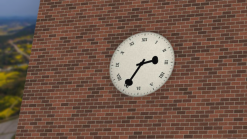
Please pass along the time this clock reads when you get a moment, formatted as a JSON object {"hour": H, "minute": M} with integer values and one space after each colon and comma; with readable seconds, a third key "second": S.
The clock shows {"hour": 2, "minute": 35}
